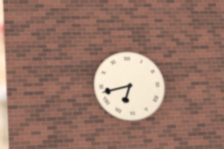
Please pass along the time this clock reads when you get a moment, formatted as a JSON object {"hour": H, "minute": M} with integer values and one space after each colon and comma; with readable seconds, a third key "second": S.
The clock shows {"hour": 6, "minute": 43}
